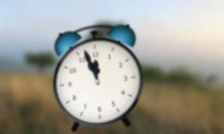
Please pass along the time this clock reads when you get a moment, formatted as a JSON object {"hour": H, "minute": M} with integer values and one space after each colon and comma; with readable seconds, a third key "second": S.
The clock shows {"hour": 11, "minute": 57}
